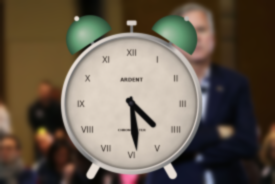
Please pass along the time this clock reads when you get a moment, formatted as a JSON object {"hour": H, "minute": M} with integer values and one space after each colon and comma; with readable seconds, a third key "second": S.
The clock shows {"hour": 4, "minute": 29}
